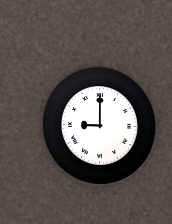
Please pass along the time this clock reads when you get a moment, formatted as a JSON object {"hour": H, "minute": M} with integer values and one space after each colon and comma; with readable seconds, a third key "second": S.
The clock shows {"hour": 9, "minute": 0}
